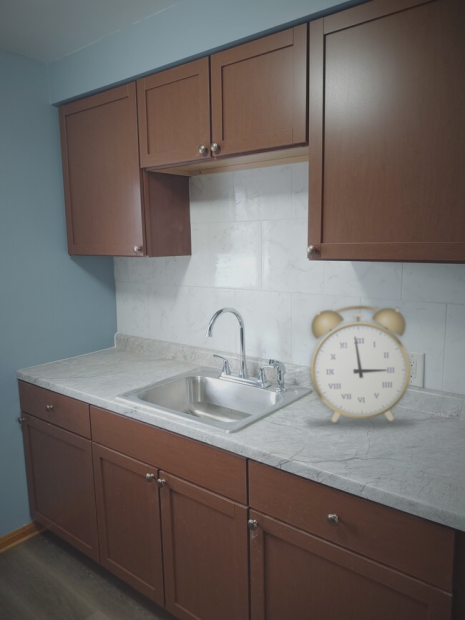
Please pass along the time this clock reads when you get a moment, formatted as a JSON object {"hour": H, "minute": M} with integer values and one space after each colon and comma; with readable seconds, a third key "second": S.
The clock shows {"hour": 2, "minute": 59}
